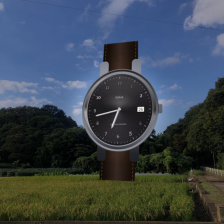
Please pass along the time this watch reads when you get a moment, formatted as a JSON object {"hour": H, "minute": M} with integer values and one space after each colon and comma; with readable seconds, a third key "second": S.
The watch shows {"hour": 6, "minute": 43}
